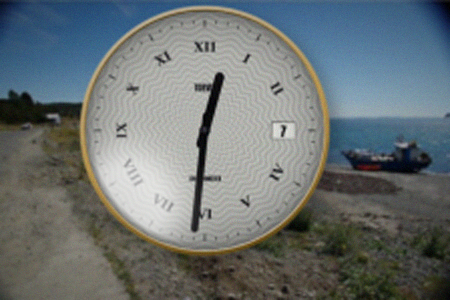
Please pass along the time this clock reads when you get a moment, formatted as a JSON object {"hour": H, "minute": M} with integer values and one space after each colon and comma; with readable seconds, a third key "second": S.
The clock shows {"hour": 12, "minute": 31}
